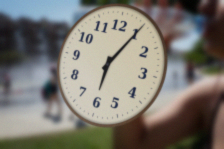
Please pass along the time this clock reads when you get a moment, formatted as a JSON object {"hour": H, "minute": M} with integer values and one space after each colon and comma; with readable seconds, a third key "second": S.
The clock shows {"hour": 6, "minute": 5}
